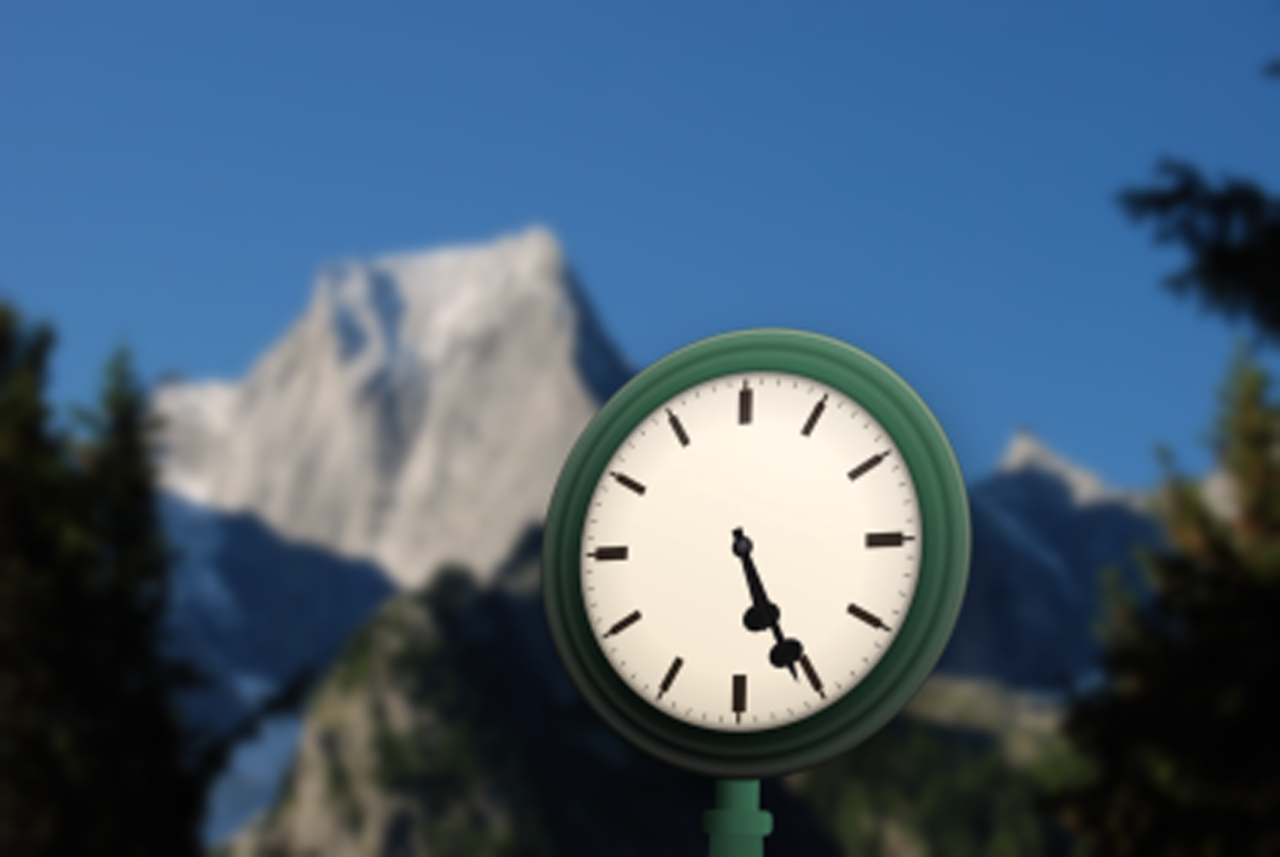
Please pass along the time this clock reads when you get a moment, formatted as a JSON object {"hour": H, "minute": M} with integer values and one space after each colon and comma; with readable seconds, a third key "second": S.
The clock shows {"hour": 5, "minute": 26}
